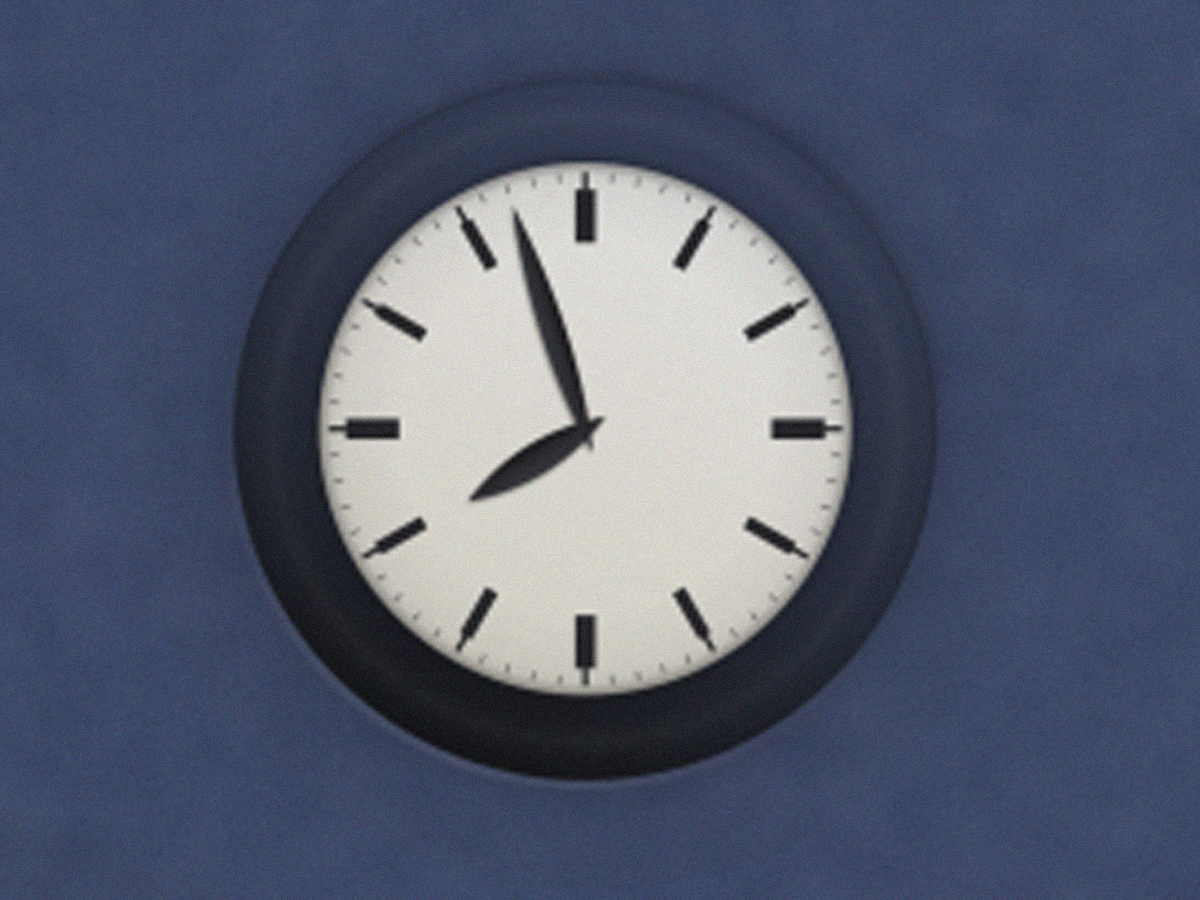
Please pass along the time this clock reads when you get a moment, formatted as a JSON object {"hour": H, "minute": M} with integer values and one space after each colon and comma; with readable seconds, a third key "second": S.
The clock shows {"hour": 7, "minute": 57}
